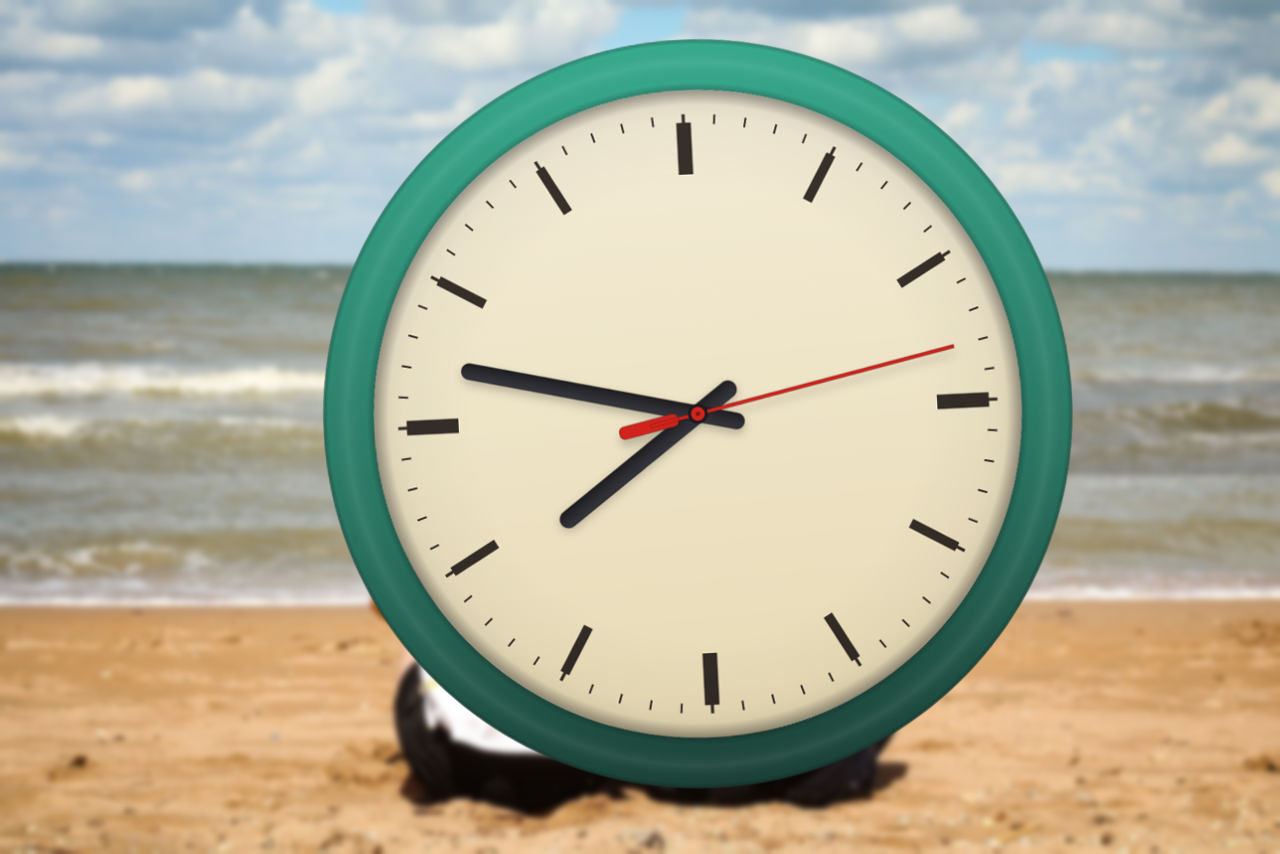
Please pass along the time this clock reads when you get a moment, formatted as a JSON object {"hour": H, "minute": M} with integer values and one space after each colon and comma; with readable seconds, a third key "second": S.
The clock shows {"hour": 7, "minute": 47, "second": 13}
